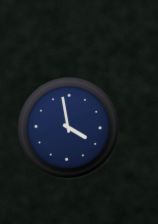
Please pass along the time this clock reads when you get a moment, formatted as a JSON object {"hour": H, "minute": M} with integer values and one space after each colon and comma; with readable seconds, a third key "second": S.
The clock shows {"hour": 3, "minute": 58}
